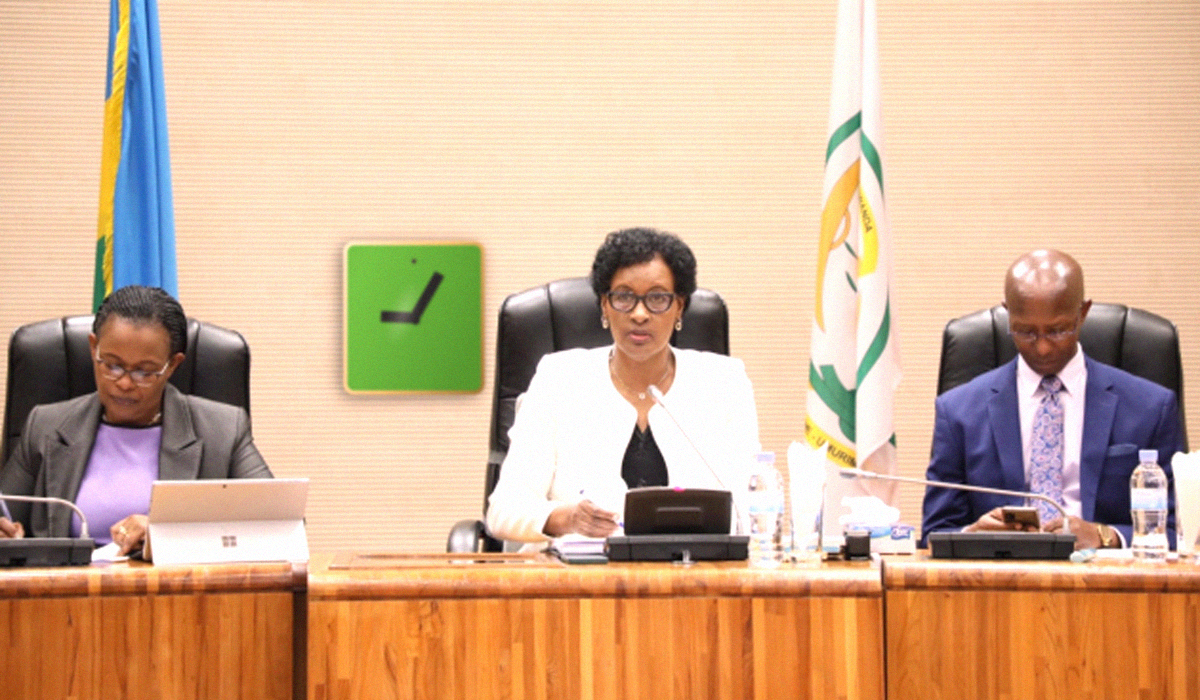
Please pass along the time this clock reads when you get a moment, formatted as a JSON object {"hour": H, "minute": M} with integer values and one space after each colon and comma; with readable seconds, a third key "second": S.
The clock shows {"hour": 9, "minute": 5}
